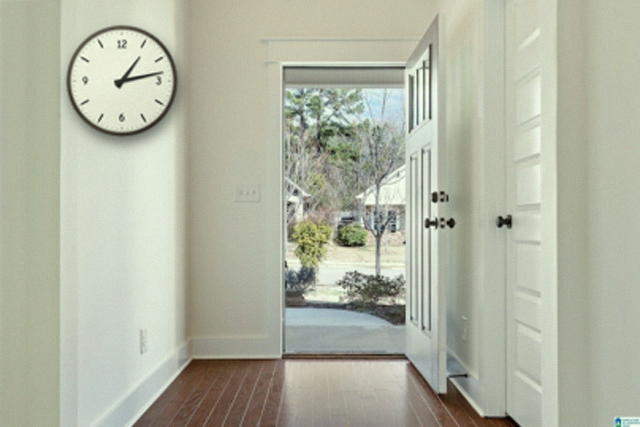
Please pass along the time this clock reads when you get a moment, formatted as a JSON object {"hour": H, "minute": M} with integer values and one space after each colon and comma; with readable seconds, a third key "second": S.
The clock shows {"hour": 1, "minute": 13}
